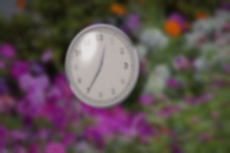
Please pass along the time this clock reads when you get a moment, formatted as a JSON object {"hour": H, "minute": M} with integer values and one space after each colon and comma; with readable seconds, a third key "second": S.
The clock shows {"hour": 12, "minute": 35}
